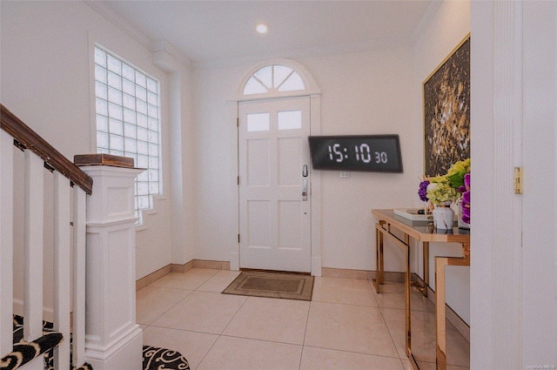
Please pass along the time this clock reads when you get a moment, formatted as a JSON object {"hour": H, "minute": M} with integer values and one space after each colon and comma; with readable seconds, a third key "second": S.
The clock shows {"hour": 15, "minute": 10, "second": 30}
